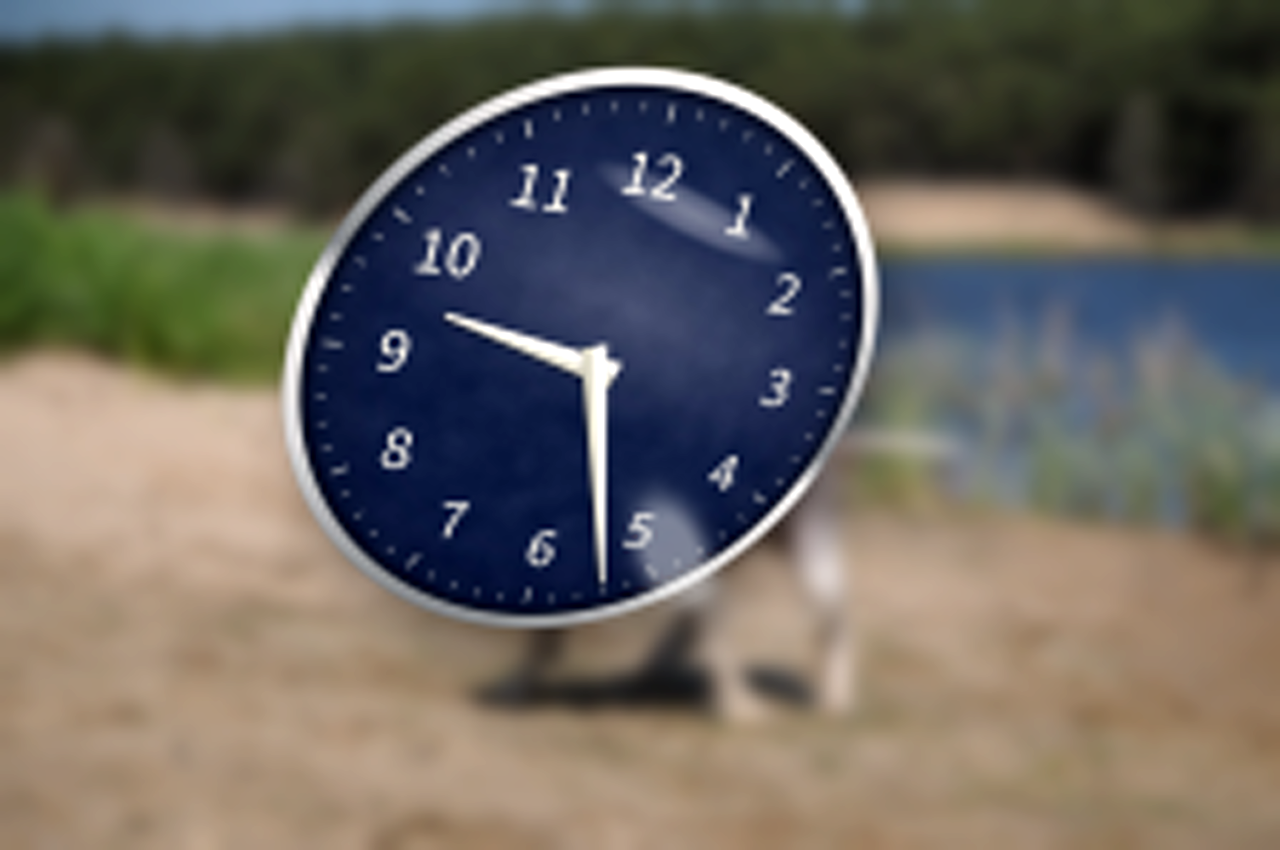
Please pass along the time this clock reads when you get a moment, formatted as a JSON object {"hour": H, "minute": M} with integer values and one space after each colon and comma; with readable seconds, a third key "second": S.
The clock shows {"hour": 9, "minute": 27}
